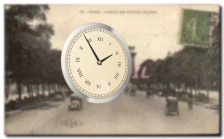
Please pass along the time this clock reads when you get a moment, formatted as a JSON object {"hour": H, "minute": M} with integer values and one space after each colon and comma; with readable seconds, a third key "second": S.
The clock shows {"hour": 1, "minute": 54}
